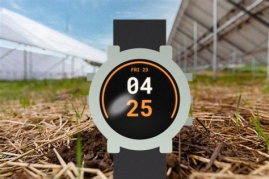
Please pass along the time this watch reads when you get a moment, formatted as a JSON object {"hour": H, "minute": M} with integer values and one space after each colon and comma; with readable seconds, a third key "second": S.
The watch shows {"hour": 4, "minute": 25}
